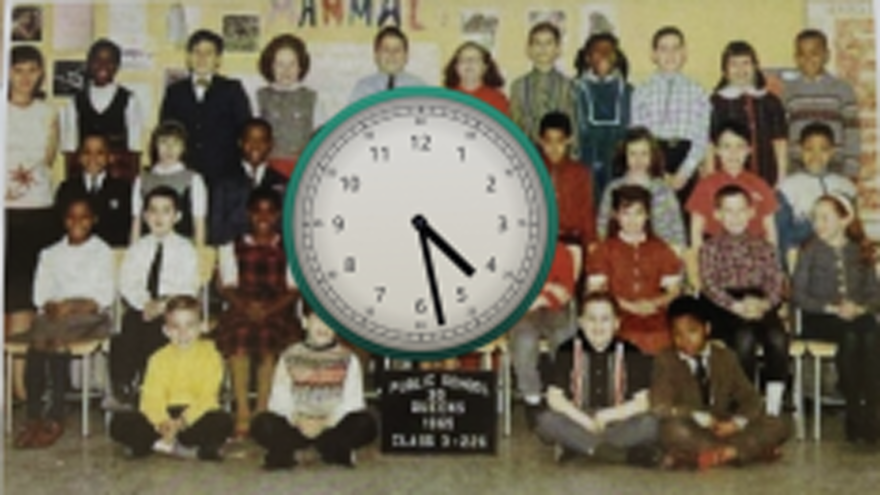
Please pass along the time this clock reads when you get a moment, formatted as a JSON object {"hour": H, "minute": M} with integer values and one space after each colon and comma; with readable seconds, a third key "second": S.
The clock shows {"hour": 4, "minute": 28}
